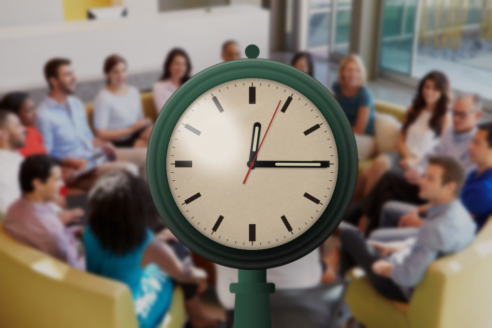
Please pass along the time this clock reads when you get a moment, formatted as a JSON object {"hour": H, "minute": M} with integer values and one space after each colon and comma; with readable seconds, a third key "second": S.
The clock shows {"hour": 12, "minute": 15, "second": 4}
